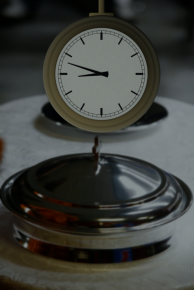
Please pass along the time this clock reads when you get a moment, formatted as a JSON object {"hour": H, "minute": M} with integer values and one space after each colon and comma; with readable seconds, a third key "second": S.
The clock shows {"hour": 8, "minute": 48}
